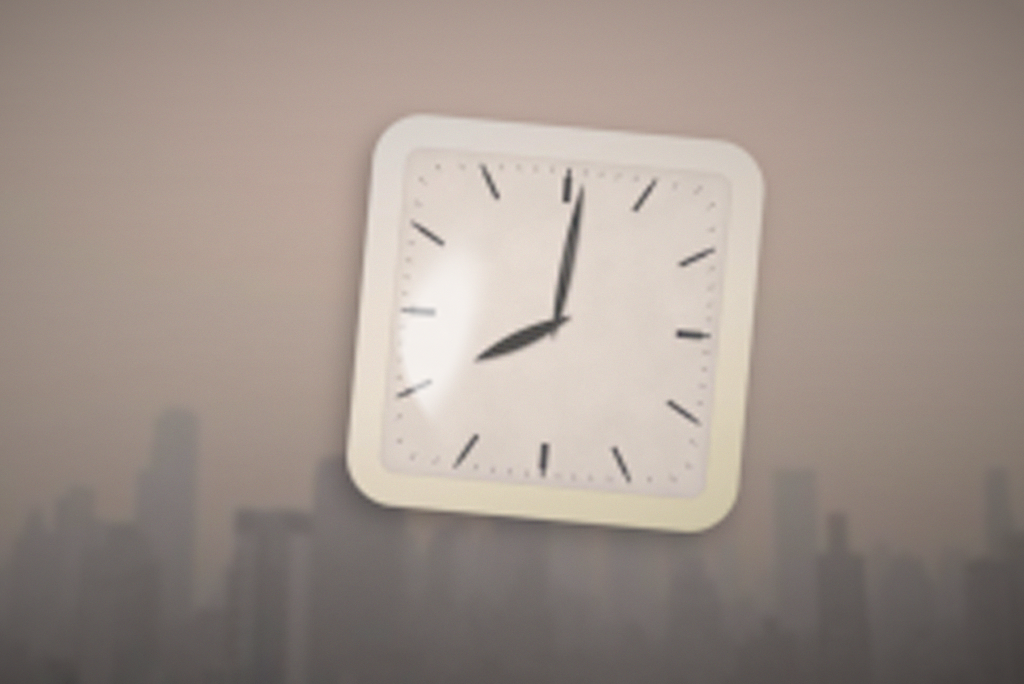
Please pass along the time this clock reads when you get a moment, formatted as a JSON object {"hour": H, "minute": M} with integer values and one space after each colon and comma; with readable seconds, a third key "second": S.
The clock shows {"hour": 8, "minute": 1}
